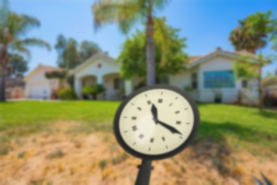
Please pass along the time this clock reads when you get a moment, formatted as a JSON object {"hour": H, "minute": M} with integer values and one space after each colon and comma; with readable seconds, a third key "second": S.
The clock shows {"hour": 11, "minute": 19}
